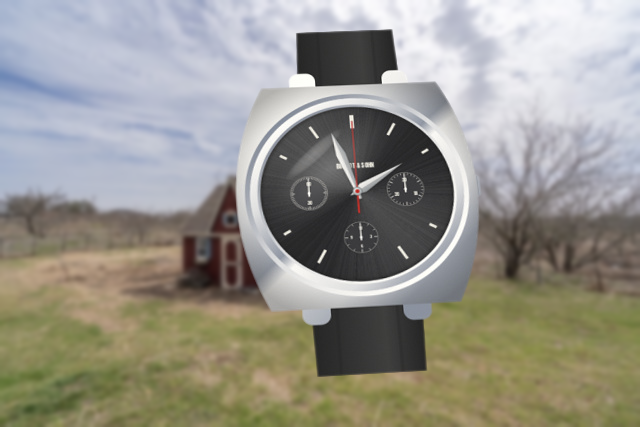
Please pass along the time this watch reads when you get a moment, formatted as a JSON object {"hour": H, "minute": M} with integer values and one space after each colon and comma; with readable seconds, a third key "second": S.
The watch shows {"hour": 1, "minute": 57}
